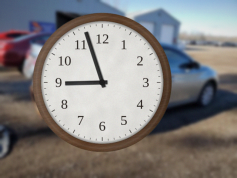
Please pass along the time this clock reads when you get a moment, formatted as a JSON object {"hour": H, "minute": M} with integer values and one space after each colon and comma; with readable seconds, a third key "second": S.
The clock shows {"hour": 8, "minute": 57}
